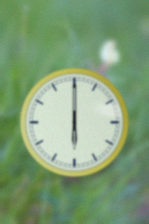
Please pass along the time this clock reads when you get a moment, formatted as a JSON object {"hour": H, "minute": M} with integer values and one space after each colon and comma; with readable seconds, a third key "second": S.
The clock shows {"hour": 6, "minute": 0}
